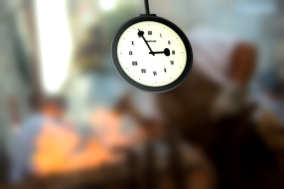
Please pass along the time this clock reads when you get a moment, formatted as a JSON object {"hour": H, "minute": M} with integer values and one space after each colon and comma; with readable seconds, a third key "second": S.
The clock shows {"hour": 2, "minute": 56}
